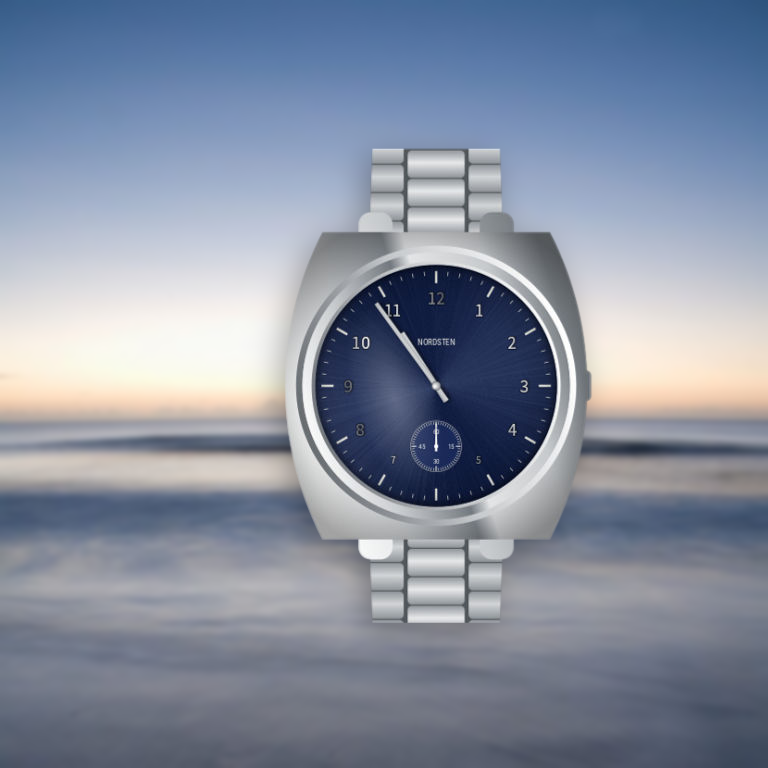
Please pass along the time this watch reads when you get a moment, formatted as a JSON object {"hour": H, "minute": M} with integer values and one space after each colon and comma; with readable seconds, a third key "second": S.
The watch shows {"hour": 10, "minute": 54}
